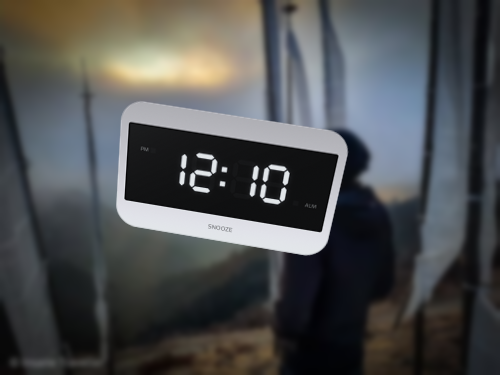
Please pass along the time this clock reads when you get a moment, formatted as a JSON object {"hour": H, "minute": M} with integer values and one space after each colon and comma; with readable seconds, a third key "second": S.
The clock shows {"hour": 12, "minute": 10}
